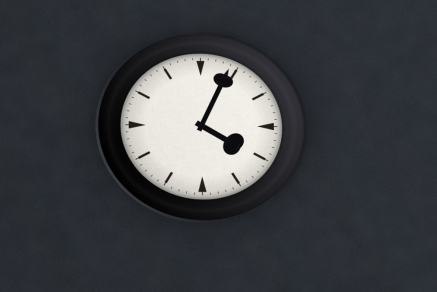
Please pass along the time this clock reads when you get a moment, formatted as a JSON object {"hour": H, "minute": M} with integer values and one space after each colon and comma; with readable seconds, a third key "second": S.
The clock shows {"hour": 4, "minute": 4}
